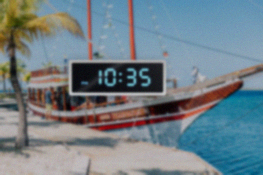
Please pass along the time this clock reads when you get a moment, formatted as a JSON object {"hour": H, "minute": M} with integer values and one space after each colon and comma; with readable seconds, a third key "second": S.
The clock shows {"hour": 10, "minute": 35}
